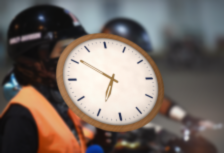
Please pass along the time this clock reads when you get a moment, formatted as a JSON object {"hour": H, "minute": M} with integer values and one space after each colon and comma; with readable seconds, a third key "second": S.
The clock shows {"hour": 6, "minute": 51}
